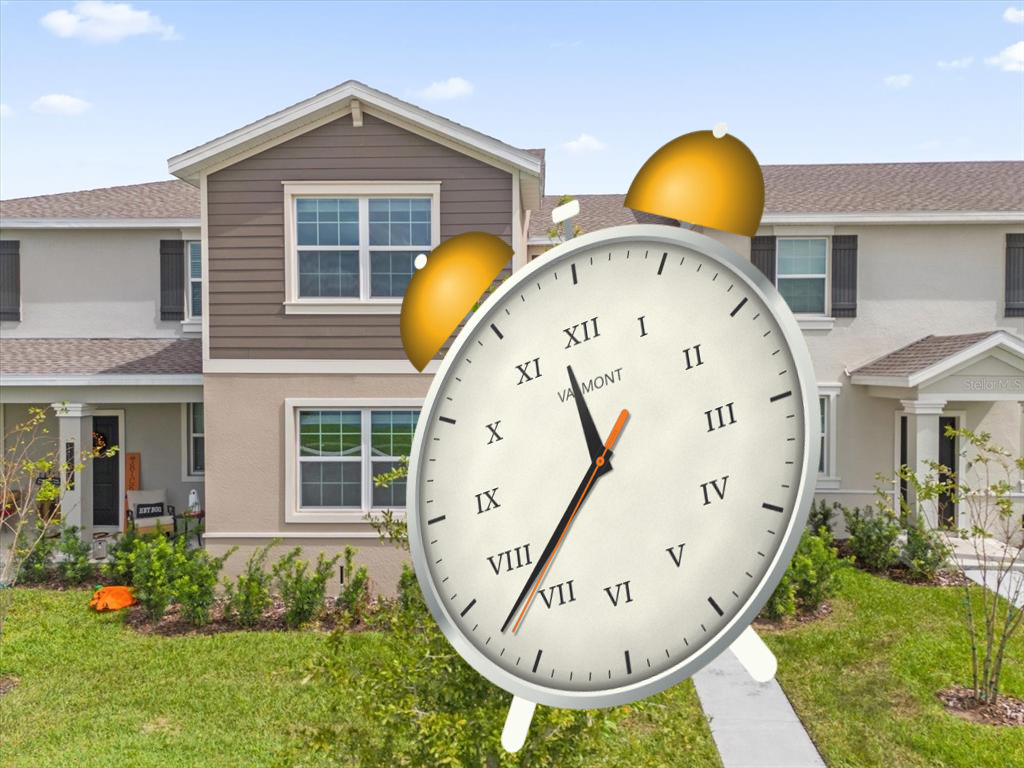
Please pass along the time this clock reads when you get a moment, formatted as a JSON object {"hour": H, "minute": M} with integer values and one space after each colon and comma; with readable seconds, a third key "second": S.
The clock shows {"hour": 11, "minute": 37, "second": 37}
